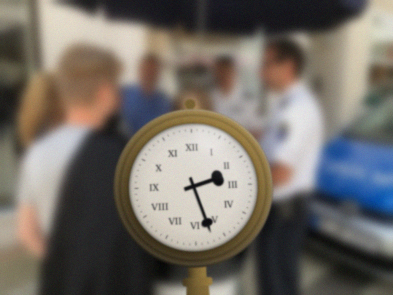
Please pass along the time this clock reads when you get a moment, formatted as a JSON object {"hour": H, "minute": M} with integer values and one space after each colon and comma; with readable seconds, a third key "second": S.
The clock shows {"hour": 2, "minute": 27}
